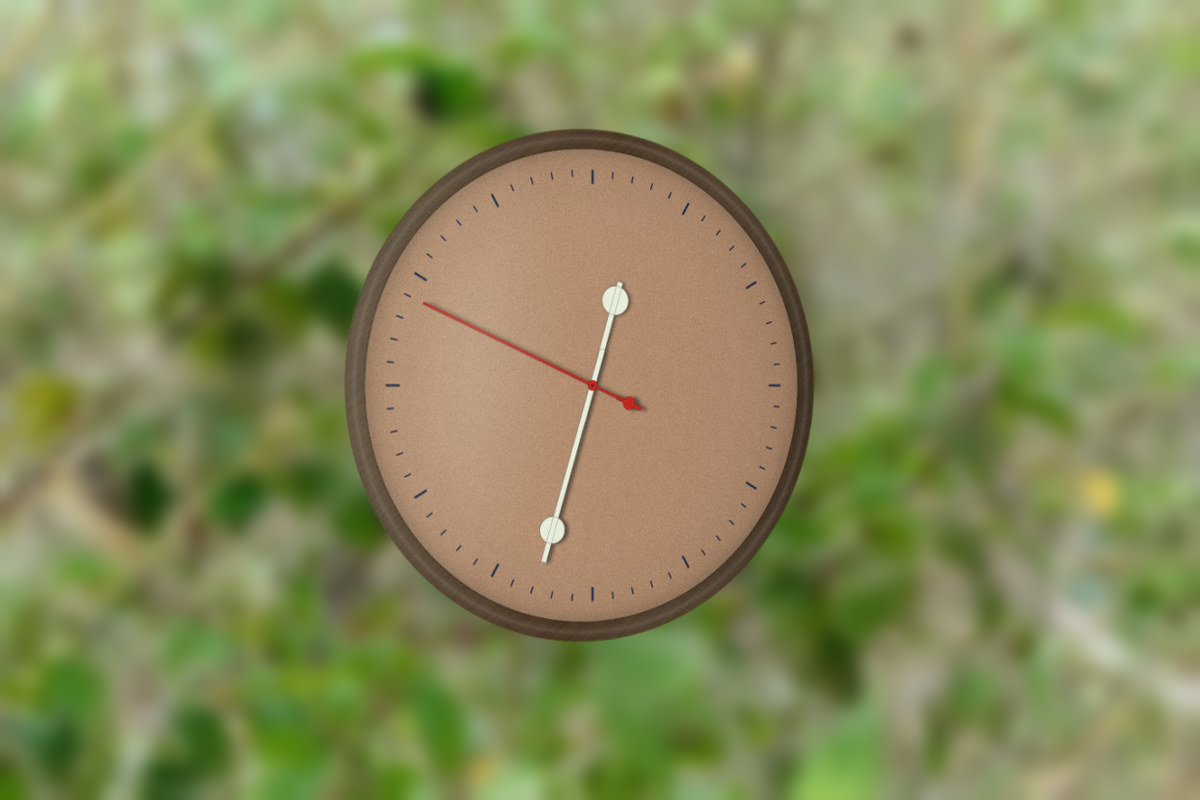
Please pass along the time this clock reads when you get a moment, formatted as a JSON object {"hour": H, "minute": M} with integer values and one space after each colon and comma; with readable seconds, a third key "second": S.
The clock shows {"hour": 12, "minute": 32, "second": 49}
